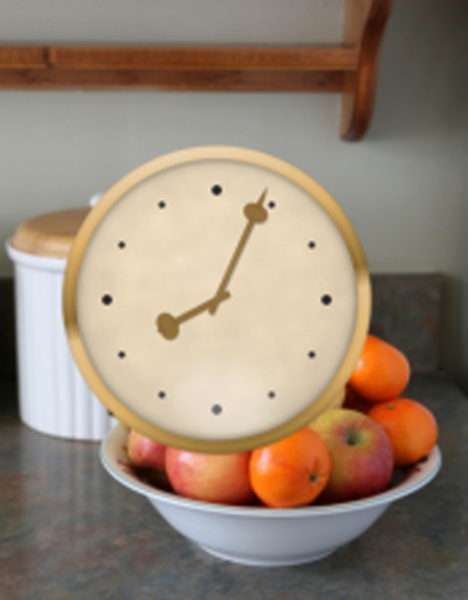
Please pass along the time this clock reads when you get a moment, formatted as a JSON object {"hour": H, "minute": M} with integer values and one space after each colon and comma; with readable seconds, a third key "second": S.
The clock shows {"hour": 8, "minute": 4}
